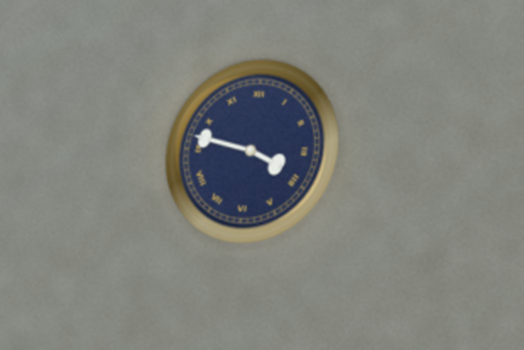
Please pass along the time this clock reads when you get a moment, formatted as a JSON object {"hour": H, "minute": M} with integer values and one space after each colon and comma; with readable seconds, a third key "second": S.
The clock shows {"hour": 3, "minute": 47}
